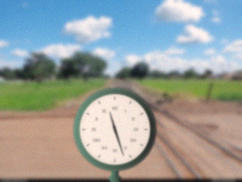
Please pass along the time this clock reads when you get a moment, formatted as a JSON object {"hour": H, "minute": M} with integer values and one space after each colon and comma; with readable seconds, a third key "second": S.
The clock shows {"hour": 11, "minute": 27}
